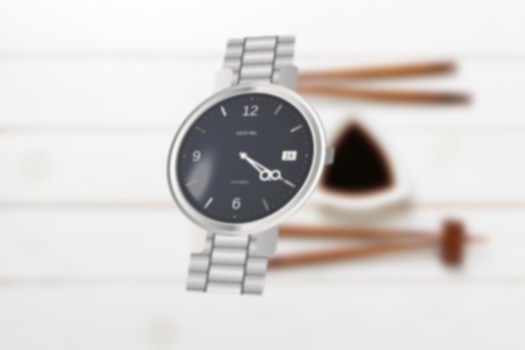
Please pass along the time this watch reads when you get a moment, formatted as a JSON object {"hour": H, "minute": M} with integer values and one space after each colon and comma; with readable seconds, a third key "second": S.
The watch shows {"hour": 4, "minute": 20}
